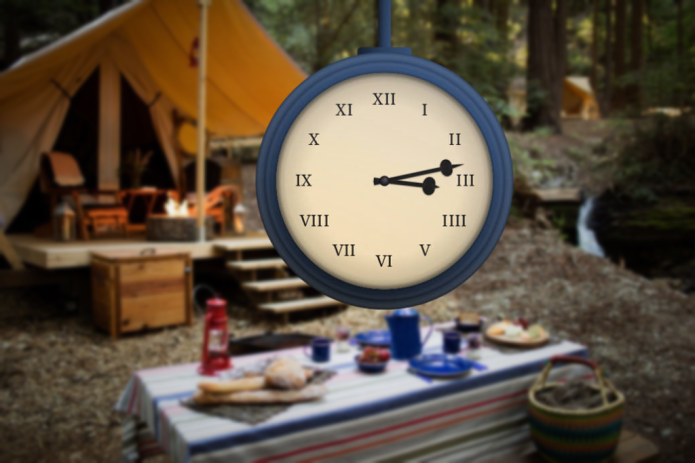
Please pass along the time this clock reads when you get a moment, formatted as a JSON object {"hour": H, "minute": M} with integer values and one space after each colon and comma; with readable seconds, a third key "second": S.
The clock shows {"hour": 3, "minute": 13}
